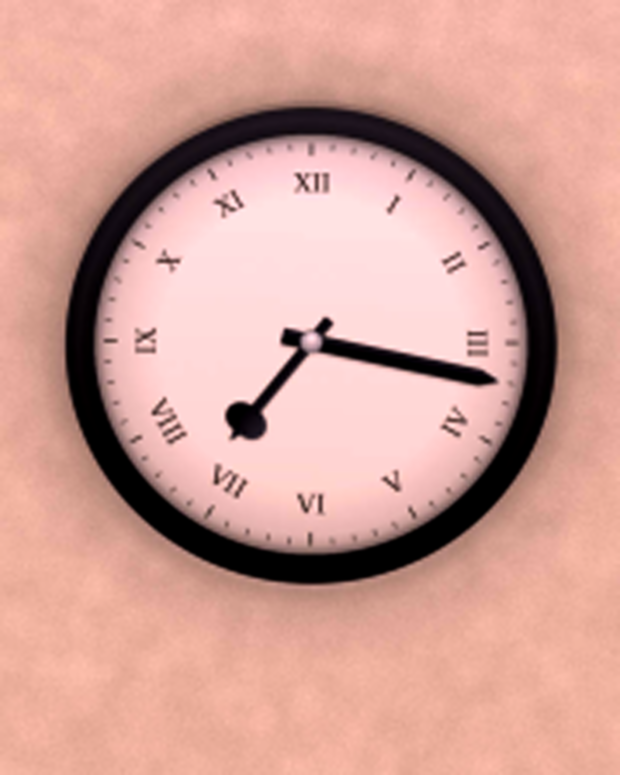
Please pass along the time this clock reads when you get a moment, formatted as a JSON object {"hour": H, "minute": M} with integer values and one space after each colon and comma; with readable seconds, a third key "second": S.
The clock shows {"hour": 7, "minute": 17}
